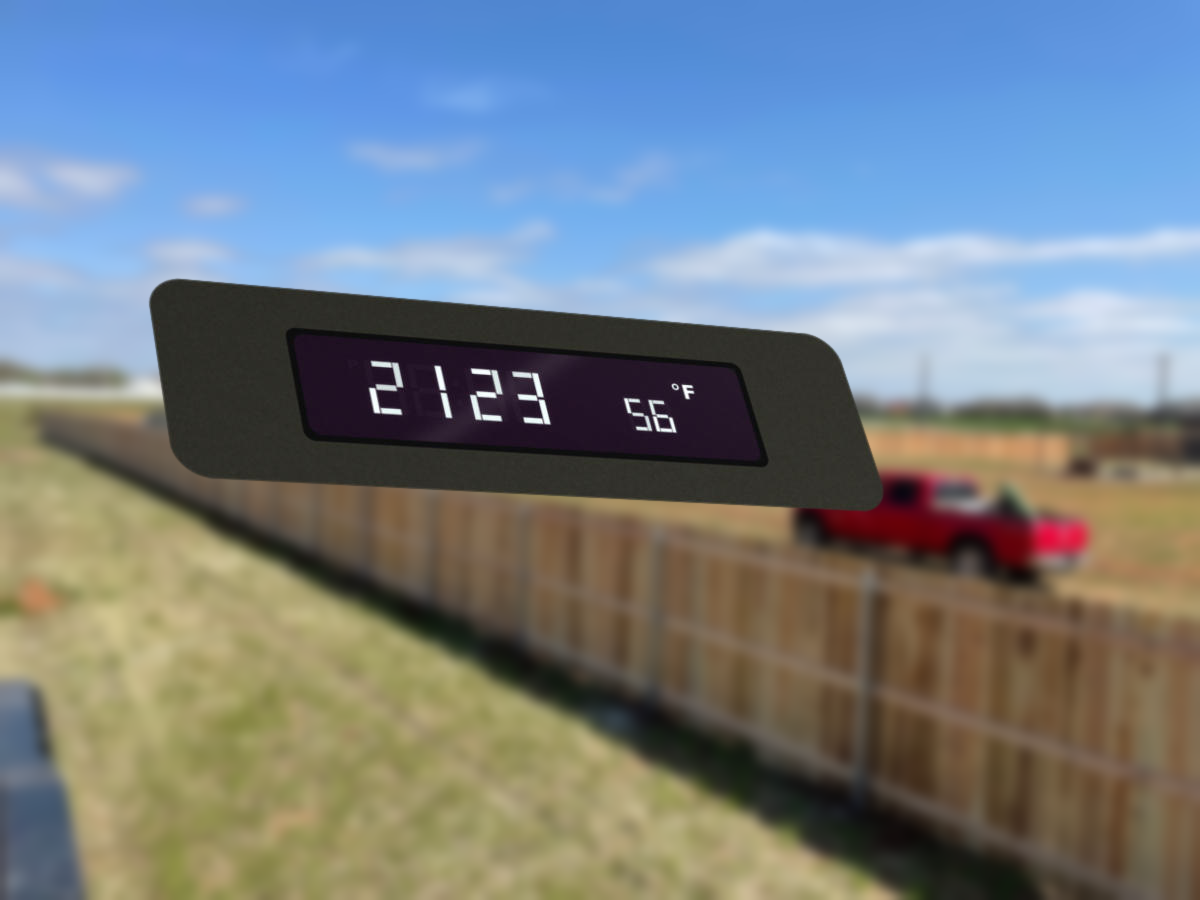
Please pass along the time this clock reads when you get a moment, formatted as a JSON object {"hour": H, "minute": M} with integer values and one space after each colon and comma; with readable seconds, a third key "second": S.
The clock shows {"hour": 21, "minute": 23}
